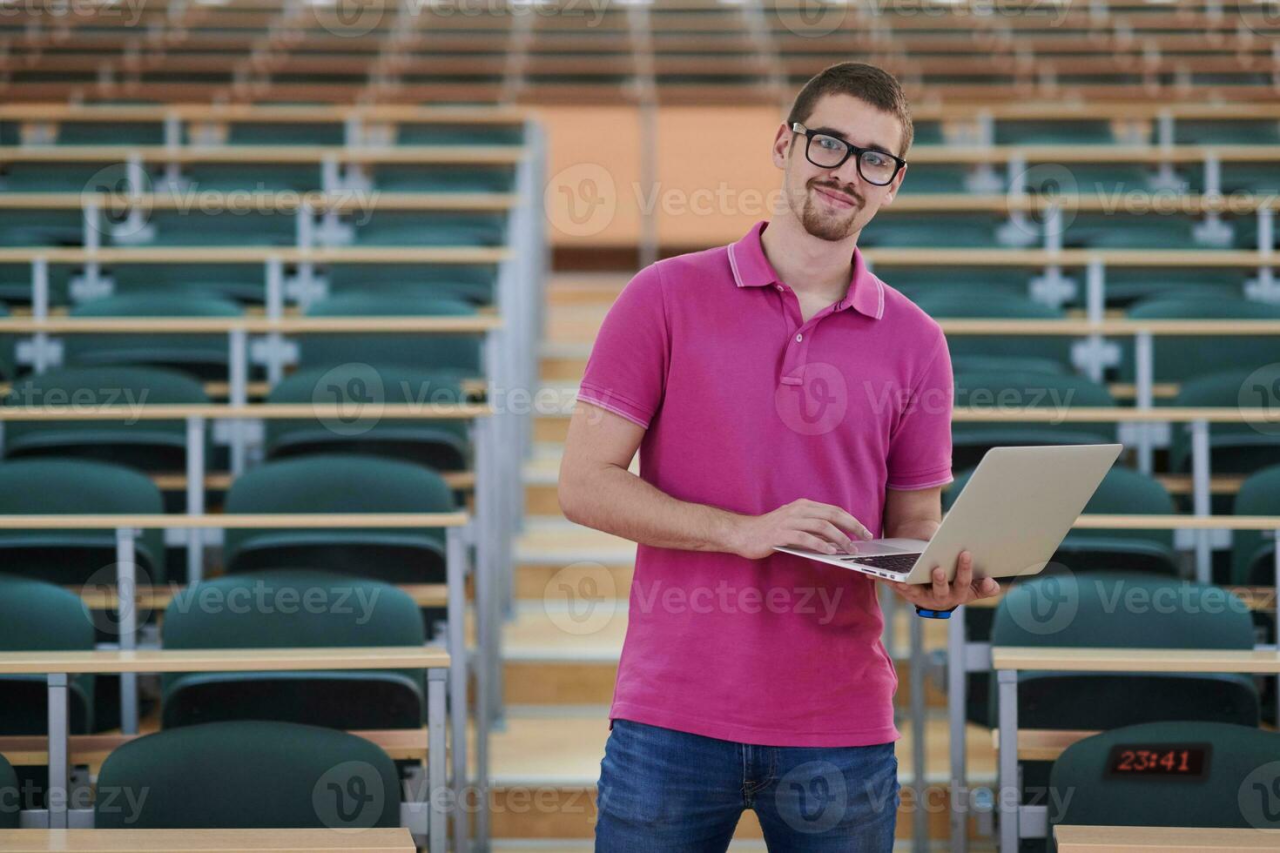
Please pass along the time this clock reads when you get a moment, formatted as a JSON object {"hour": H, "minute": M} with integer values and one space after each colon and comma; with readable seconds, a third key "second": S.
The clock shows {"hour": 23, "minute": 41}
